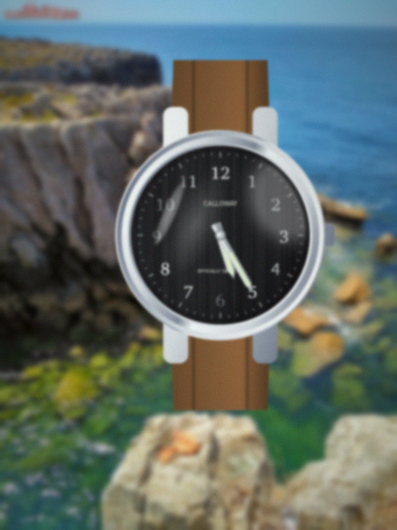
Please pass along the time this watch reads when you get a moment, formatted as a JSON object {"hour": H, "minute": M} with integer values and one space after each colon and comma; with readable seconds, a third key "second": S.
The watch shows {"hour": 5, "minute": 25}
